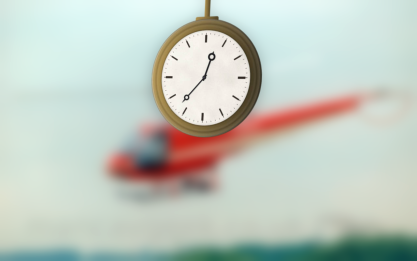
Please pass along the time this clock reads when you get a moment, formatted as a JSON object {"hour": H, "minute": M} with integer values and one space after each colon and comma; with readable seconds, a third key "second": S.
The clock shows {"hour": 12, "minute": 37}
